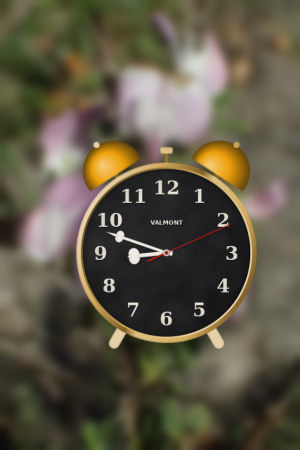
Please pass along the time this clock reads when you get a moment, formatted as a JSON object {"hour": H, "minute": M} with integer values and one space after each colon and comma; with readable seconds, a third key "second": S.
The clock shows {"hour": 8, "minute": 48, "second": 11}
